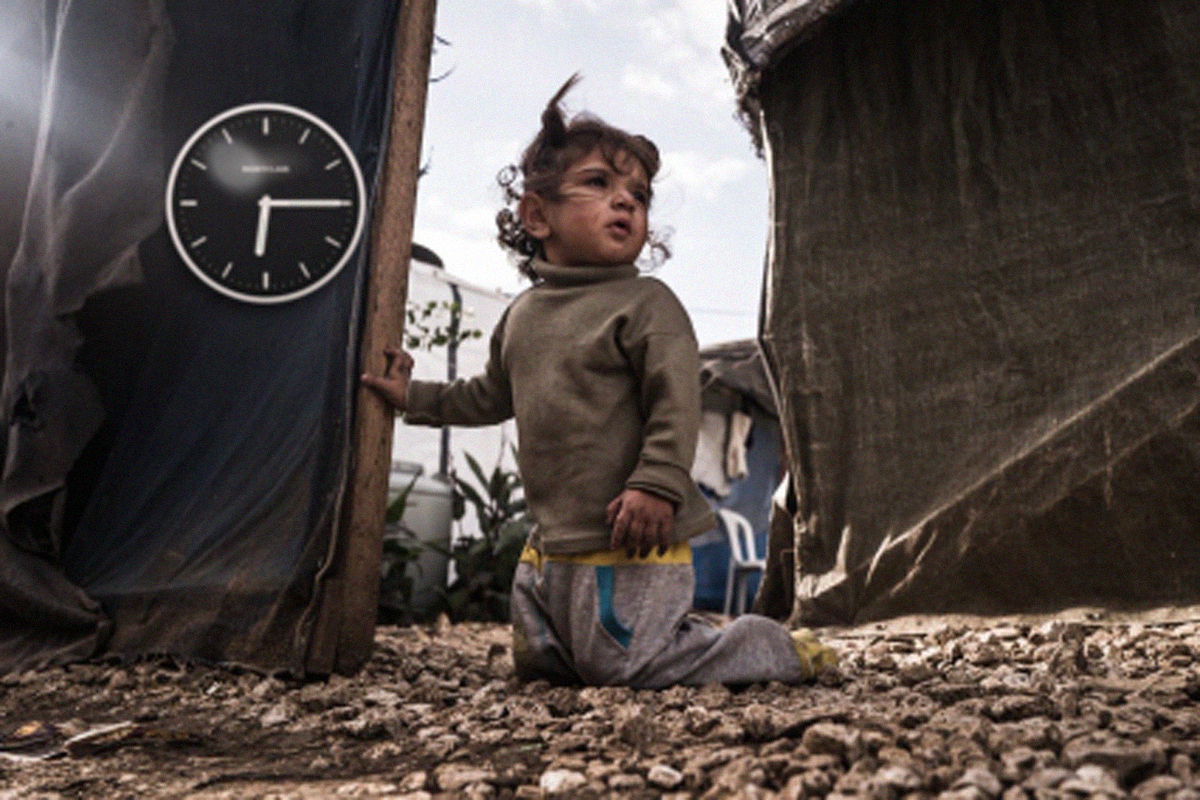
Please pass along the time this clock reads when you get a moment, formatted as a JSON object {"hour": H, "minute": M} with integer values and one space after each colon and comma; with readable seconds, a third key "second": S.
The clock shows {"hour": 6, "minute": 15}
